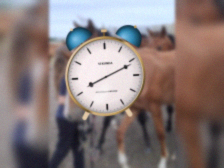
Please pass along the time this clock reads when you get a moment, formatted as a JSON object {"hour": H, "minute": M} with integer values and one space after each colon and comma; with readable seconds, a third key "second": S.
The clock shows {"hour": 8, "minute": 11}
